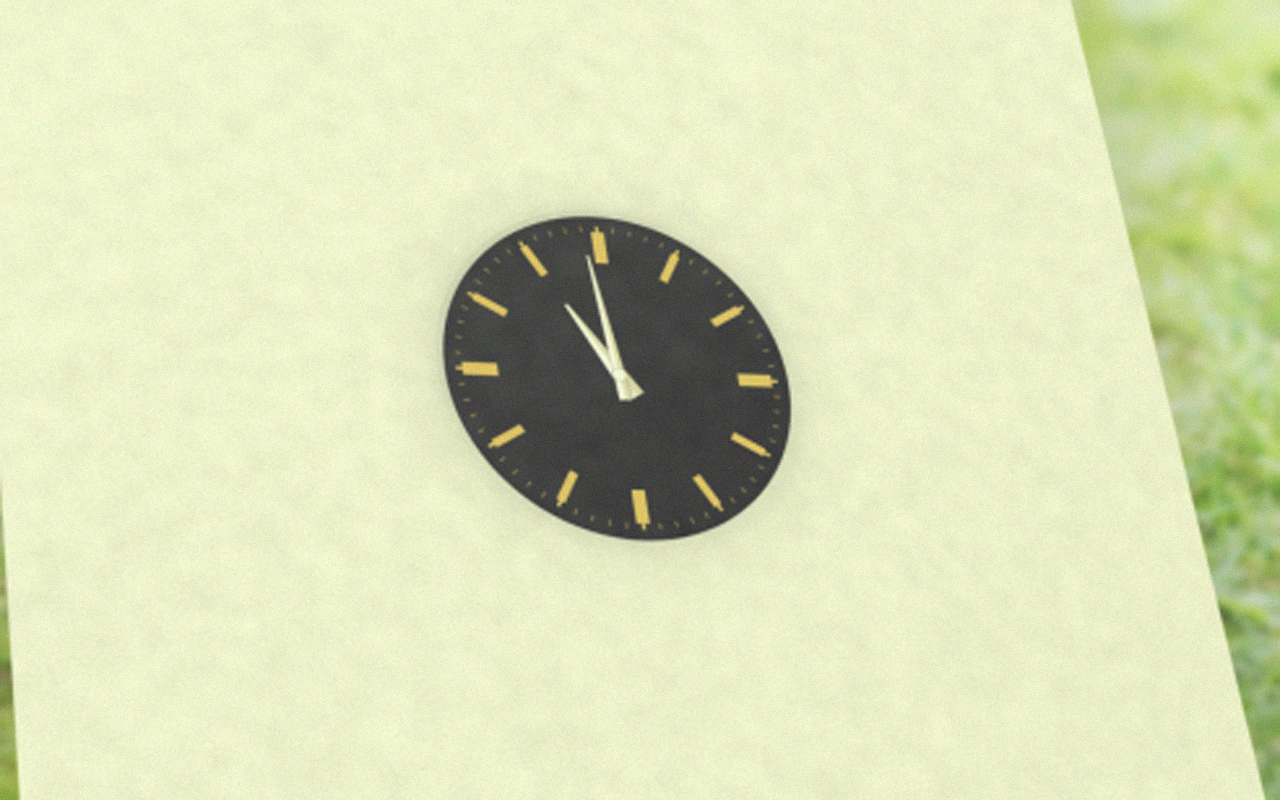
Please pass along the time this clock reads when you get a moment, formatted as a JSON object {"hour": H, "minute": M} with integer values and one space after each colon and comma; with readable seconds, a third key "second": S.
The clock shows {"hour": 10, "minute": 59}
